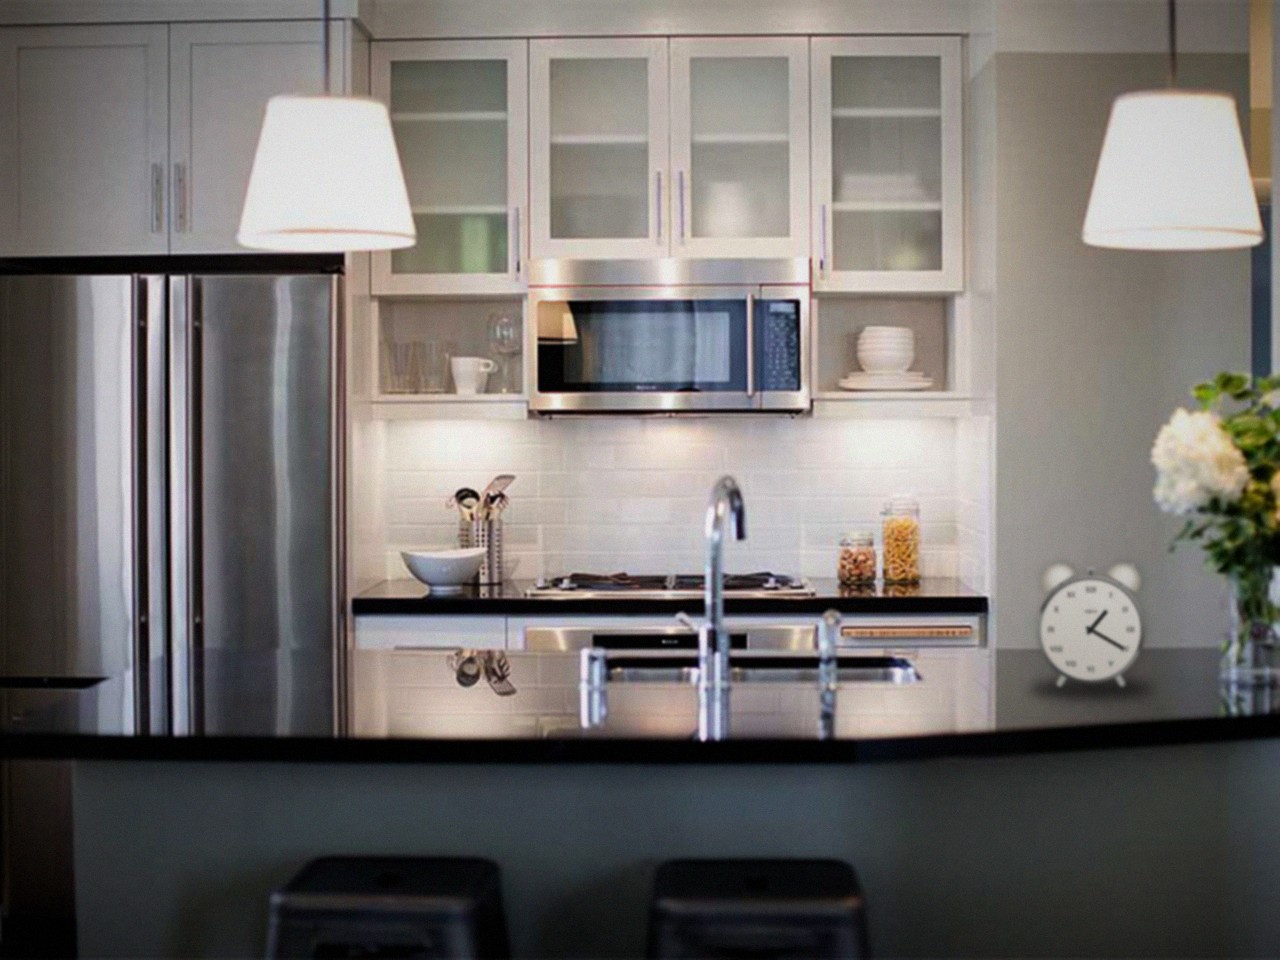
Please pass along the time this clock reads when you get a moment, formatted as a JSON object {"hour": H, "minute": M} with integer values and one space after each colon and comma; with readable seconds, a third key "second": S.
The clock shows {"hour": 1, "minute": 20}
